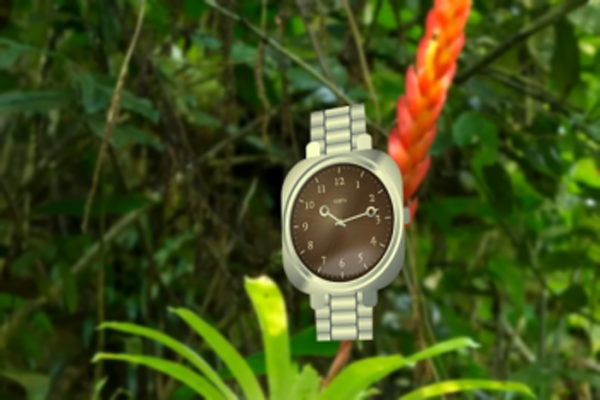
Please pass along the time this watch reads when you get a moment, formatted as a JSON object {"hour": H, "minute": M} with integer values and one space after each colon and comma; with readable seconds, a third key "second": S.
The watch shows {"hour": 10, "minute": 13}
